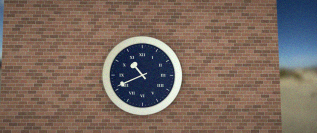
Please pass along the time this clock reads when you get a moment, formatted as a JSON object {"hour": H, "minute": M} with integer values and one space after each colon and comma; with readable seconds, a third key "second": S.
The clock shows {"hour": 10, "minute": 41}
